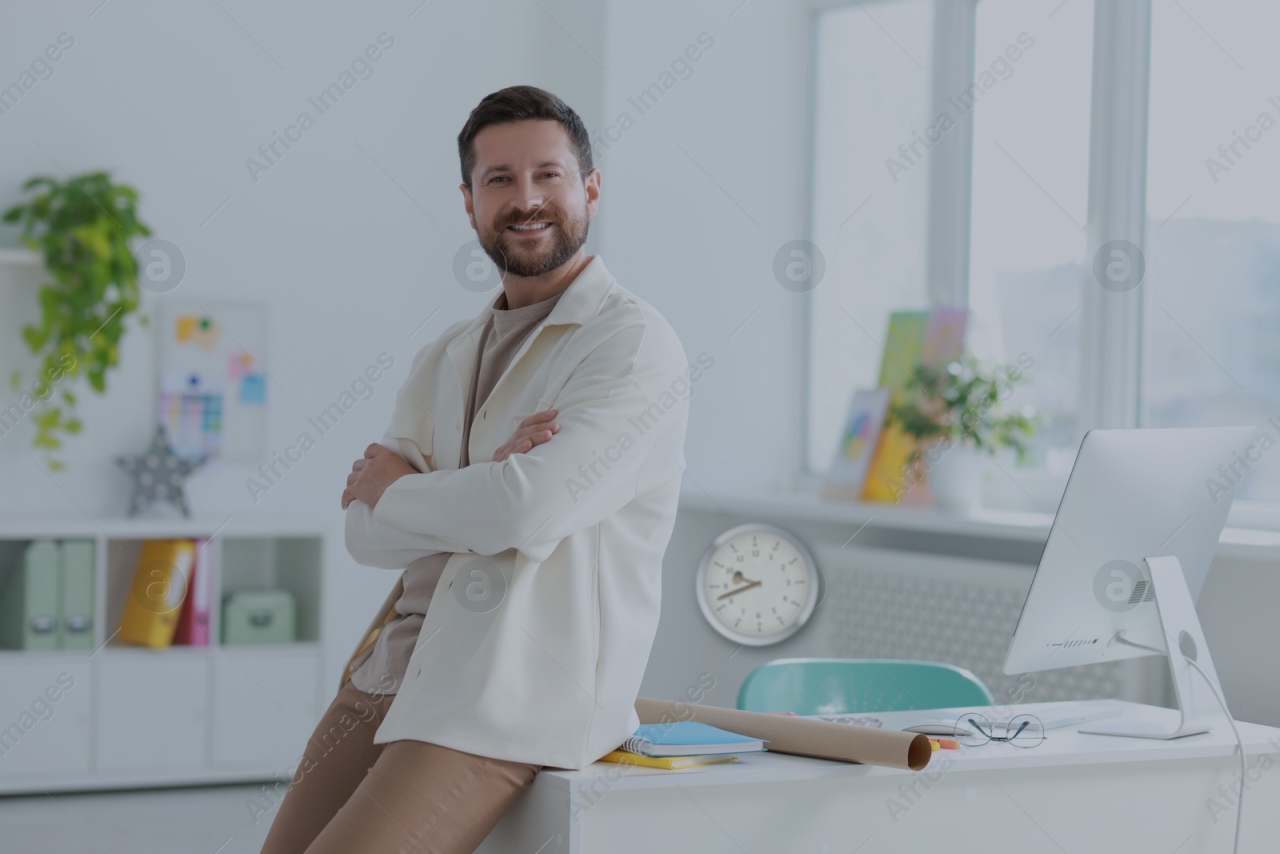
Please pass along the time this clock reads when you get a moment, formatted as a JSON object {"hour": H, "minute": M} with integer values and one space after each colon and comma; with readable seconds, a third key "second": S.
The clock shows {"hour": 9, "minute": 42}
